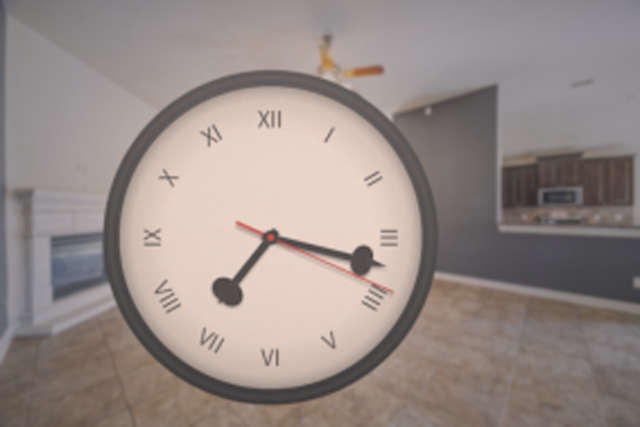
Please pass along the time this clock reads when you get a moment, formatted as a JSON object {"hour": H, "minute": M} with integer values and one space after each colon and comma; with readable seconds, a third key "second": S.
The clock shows {"hour": 7, "minute": 17, "second": 19}
